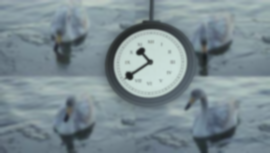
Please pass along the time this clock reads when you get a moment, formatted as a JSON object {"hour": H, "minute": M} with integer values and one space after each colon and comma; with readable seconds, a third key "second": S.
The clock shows {"hour": 10, "minute": 39}
